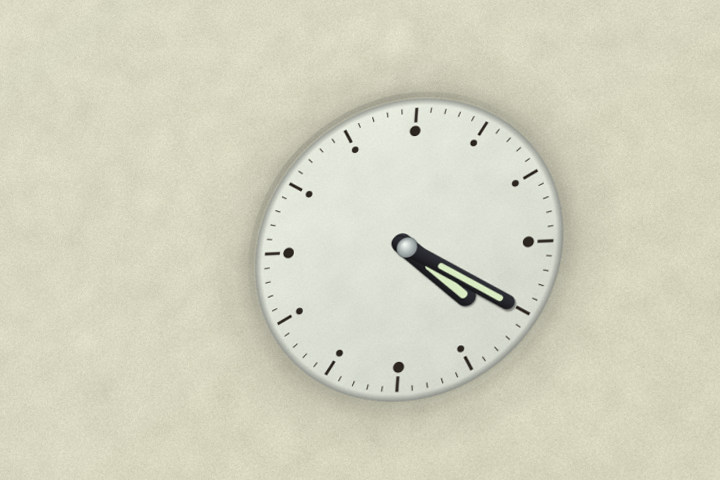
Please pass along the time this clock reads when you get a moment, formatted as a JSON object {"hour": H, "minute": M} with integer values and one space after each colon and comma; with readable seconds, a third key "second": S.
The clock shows {"hour": 4, "minute": 20}
